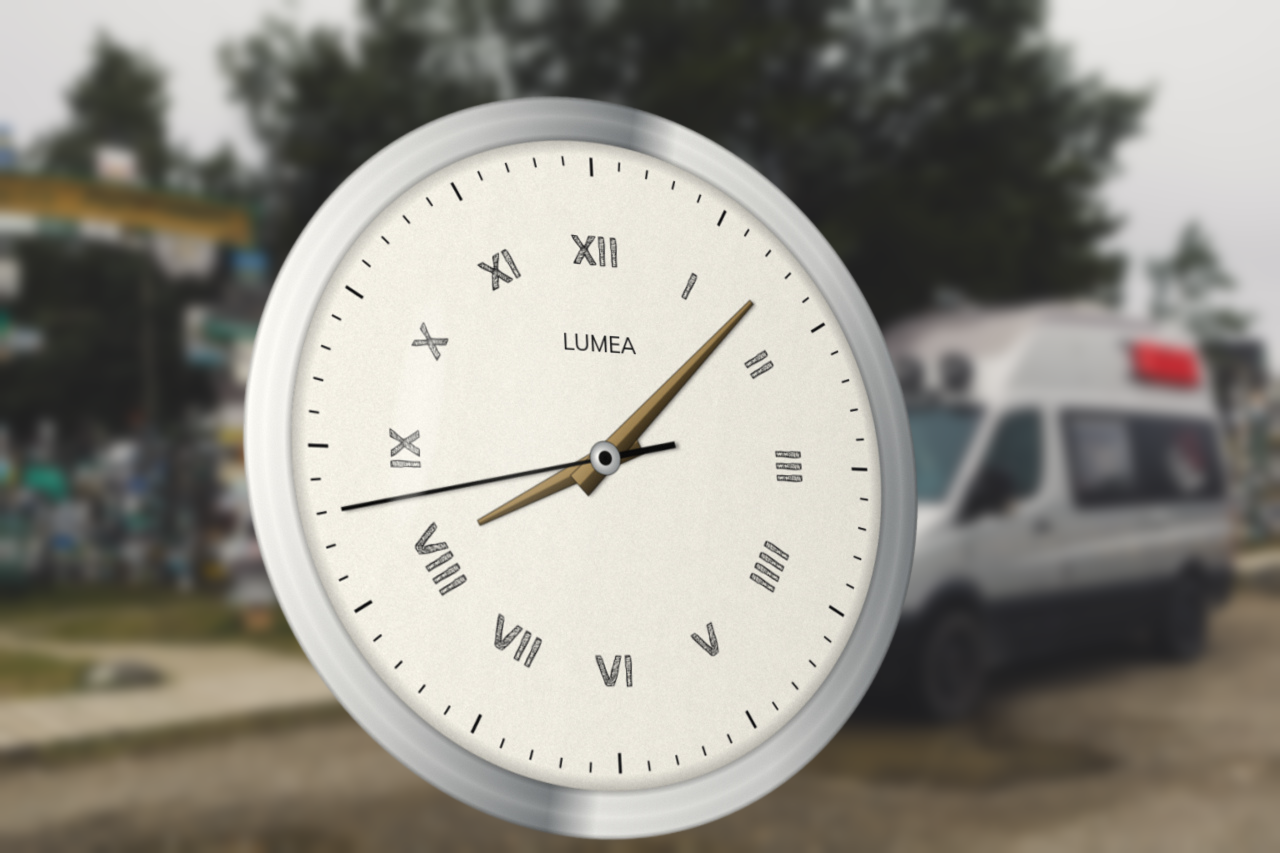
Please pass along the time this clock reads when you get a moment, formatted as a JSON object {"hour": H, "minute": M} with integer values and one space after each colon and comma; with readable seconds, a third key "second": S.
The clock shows {"hour": 8, "minute": 7, "second": 43}
